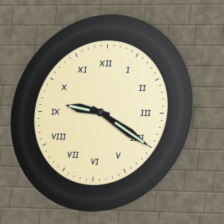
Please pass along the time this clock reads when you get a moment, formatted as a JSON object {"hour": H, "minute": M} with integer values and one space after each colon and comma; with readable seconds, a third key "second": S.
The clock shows {"hour": 9, "minute": 20}
